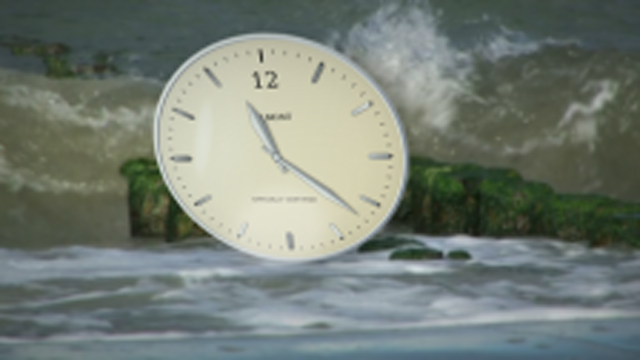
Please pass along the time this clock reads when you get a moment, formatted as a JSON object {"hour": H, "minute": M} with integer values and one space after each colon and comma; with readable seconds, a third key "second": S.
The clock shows {"hour": 11, "minute": 22}
